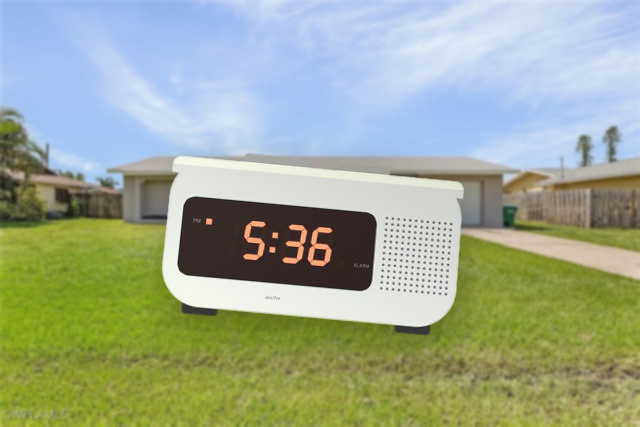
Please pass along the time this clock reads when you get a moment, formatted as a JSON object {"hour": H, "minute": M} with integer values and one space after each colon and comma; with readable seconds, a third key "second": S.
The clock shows {"hour": 5, "minute": 36}
